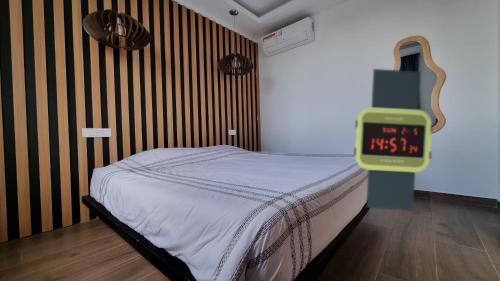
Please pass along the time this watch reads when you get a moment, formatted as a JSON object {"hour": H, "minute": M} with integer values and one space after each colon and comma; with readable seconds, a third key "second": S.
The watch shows {"hour": 14, "minute": 57}
